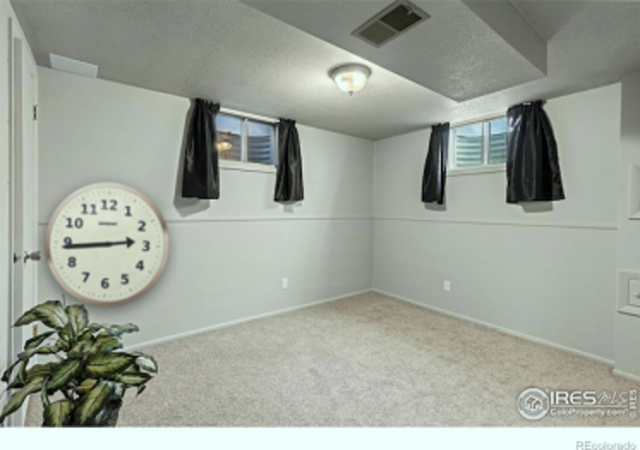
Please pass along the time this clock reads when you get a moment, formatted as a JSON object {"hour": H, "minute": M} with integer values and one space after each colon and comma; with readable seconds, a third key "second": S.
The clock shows {"hour": 2, "minute": 44}
